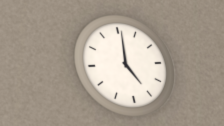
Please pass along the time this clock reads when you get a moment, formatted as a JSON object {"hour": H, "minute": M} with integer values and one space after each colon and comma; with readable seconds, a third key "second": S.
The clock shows {"hour": 5, "minute": 1}
